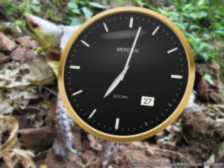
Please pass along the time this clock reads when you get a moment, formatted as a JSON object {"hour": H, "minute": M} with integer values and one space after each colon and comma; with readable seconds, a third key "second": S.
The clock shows {"hour": 7, "minute": 2}
